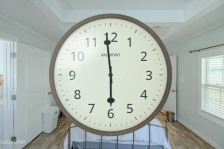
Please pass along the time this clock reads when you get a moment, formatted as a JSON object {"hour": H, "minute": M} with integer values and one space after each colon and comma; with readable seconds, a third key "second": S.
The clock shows {"hour": 5, "minute": 59}
